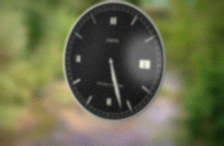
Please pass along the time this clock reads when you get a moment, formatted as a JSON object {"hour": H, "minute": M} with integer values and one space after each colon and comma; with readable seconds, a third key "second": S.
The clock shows {"hour": 5, "minute": 27}
